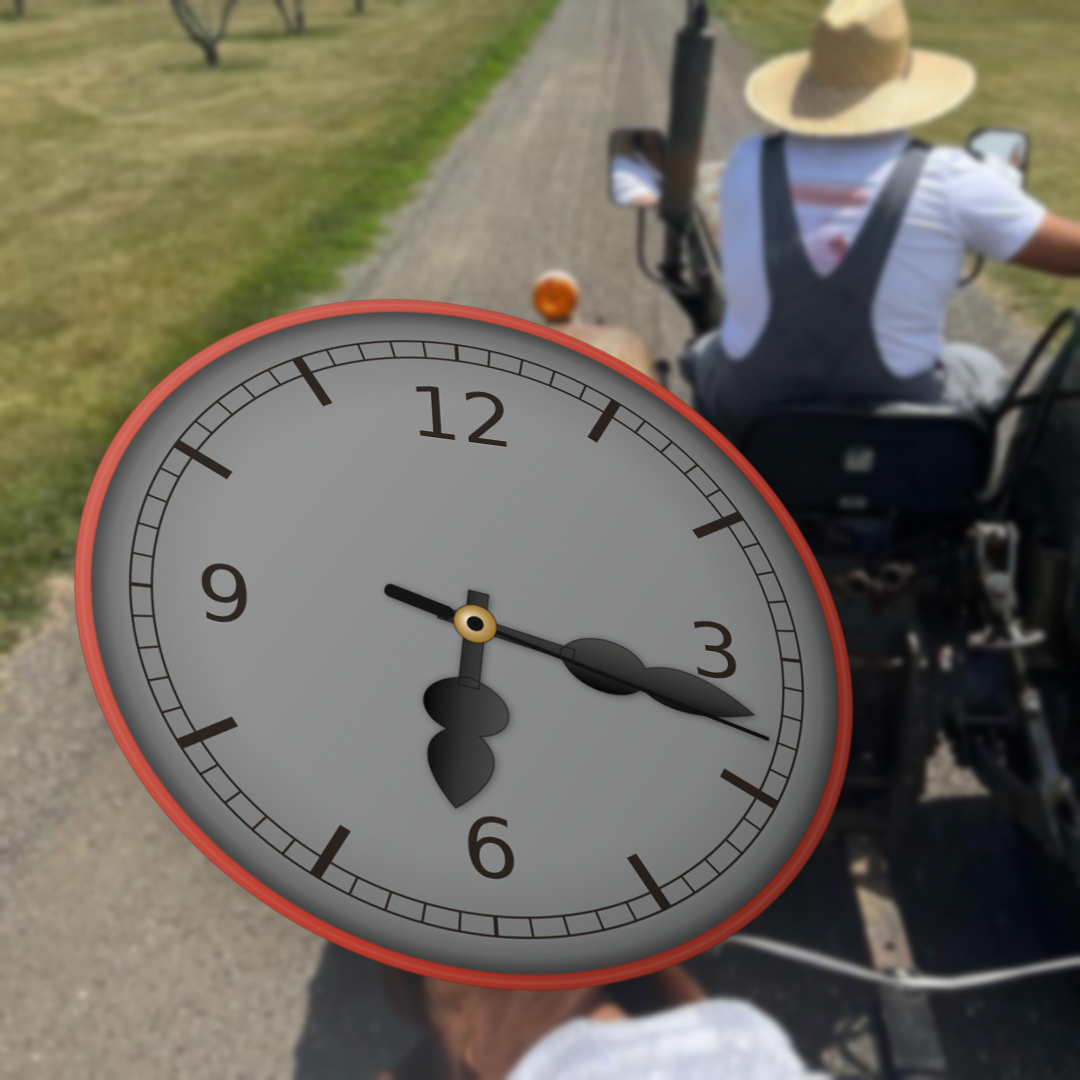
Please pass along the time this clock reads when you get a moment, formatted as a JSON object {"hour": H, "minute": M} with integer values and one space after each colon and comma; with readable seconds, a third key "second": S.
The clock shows {"hour": 6, "minute": 17, "second": 18}
